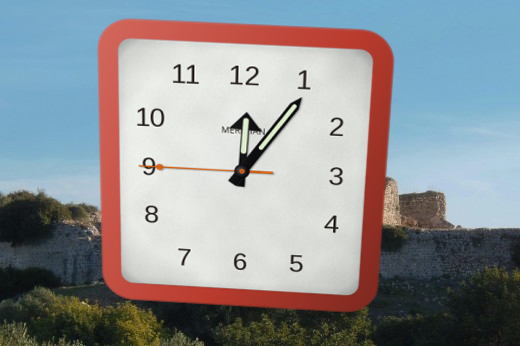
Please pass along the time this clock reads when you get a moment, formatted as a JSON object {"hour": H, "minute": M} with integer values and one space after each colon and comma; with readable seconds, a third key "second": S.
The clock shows {"hour": 12, "minute": 5, "second": 45}
